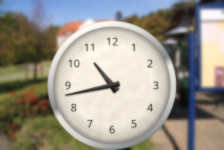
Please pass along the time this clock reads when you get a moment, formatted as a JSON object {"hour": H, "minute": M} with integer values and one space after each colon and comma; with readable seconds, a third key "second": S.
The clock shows {"hour": 10, "minute": 43}
